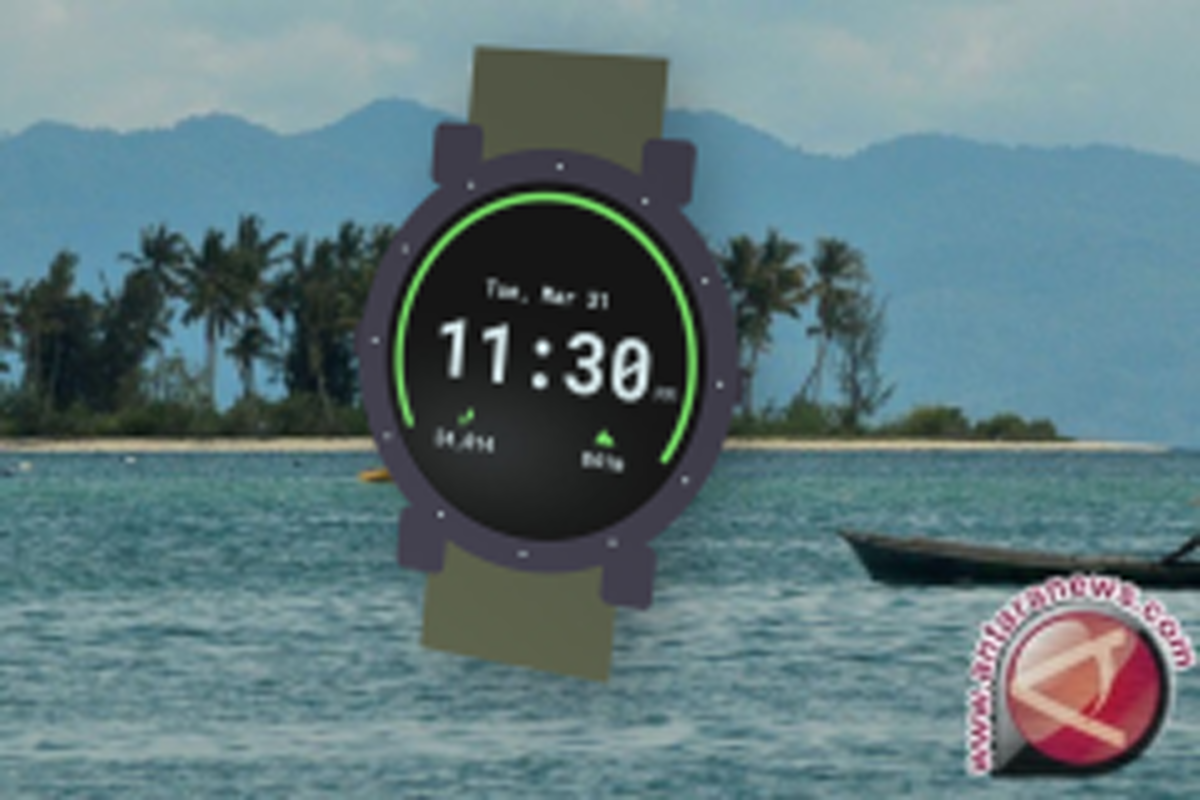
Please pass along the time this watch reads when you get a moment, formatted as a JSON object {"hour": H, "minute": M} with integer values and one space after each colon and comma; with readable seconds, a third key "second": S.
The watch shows {"hour": 11, "minute": 30}
